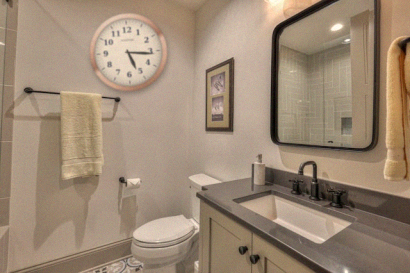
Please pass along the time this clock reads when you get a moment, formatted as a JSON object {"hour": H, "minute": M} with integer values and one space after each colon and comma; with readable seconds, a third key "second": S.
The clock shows {"hour": 5, "minute": 16}
